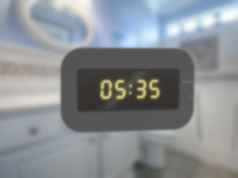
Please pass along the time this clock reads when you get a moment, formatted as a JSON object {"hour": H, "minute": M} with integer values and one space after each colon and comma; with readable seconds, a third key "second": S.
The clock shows {"hour": 5, "minute": 35}
